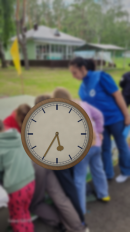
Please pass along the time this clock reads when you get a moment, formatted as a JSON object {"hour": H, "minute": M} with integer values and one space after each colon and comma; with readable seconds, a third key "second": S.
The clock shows {"hour": 5, "minute": 35}
